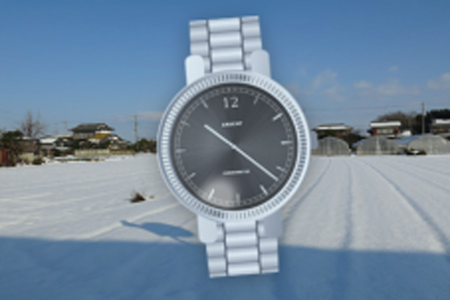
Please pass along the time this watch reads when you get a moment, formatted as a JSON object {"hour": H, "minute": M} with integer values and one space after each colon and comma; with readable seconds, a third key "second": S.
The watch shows {"hour": 10, "minute": 22}
